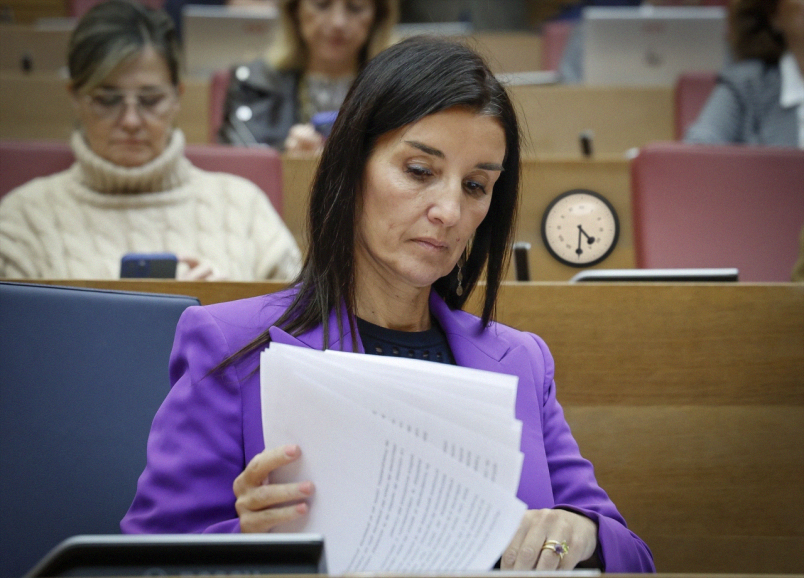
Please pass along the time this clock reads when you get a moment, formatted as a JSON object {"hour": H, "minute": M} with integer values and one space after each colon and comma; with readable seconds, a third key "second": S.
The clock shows {"hour": 4, "minute": 30}
